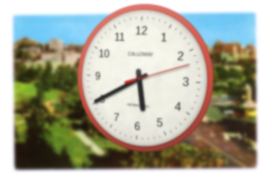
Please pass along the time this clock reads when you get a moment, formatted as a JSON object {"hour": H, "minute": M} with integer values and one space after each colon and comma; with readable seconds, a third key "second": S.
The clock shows {"hour": 5, "minute": 40, "second": 12}
